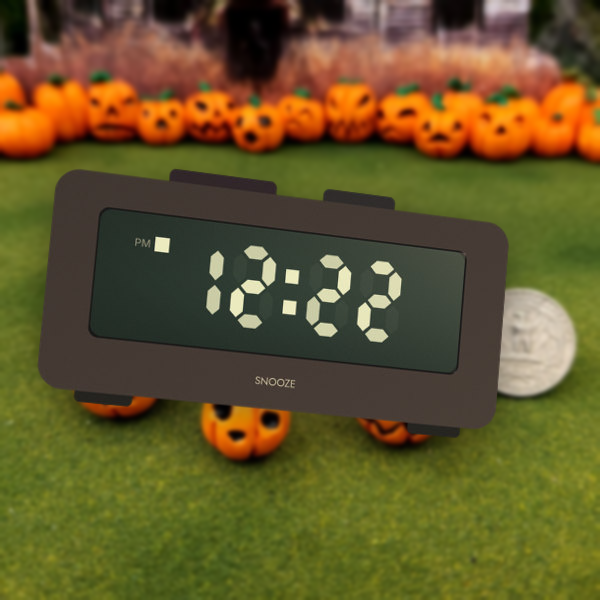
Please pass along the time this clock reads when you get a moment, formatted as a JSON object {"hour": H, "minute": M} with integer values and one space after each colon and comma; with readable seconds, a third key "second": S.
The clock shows {"hour": 12, "minute": 22}
